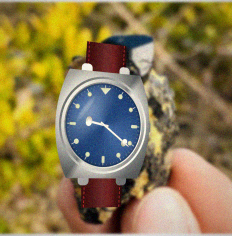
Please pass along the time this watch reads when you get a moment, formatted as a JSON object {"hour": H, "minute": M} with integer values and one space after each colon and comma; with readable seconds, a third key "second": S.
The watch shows {"hour": 9, "minute": 21}
